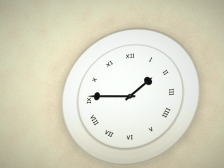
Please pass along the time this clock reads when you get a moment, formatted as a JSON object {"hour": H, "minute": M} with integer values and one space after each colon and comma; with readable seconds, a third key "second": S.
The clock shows {"hour": 1, "minute": 46}
